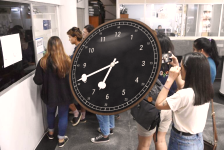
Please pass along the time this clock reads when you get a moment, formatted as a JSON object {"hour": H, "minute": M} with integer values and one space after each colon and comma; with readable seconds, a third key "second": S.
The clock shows {"hour": 6, "minute": 41}
